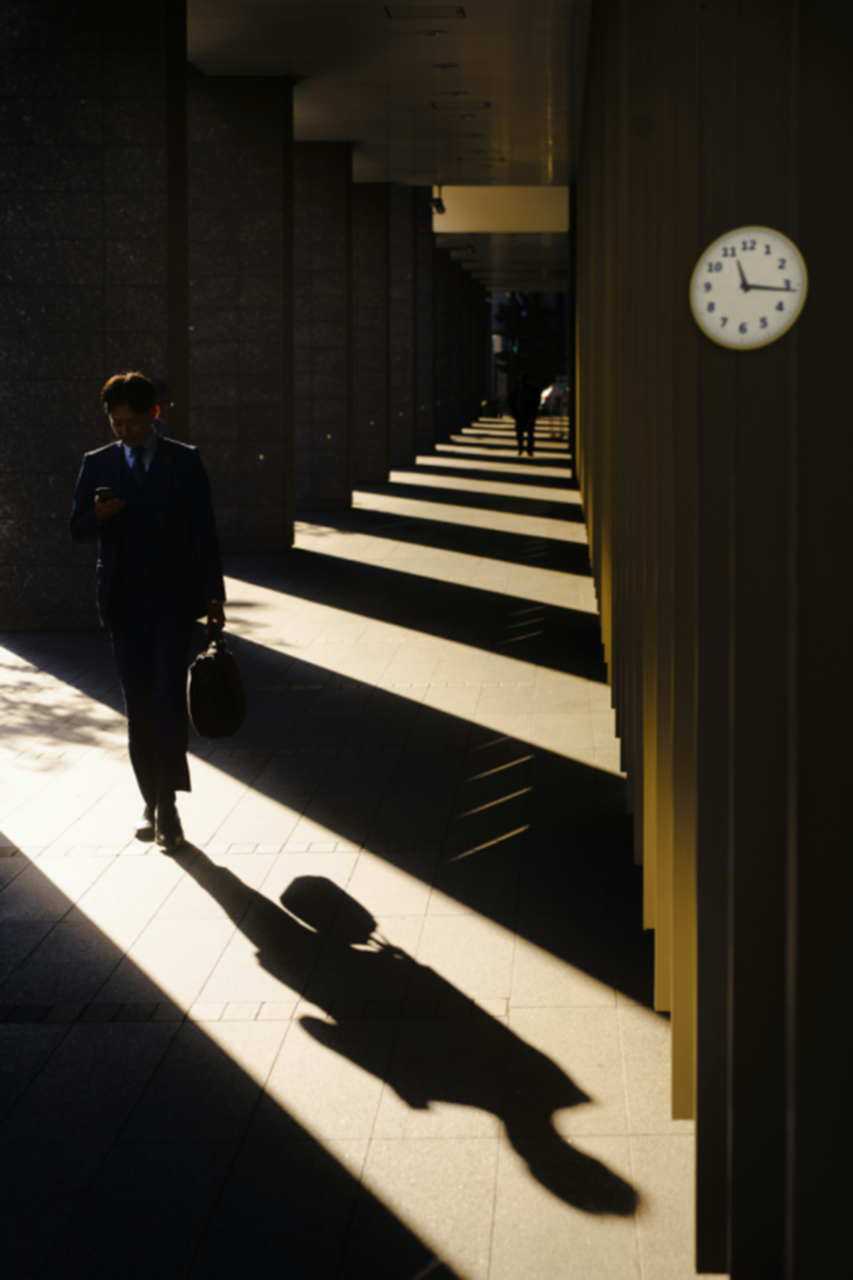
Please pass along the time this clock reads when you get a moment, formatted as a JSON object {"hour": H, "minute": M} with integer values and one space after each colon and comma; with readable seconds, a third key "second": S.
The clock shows {"hour": 11, "minute": 16}
